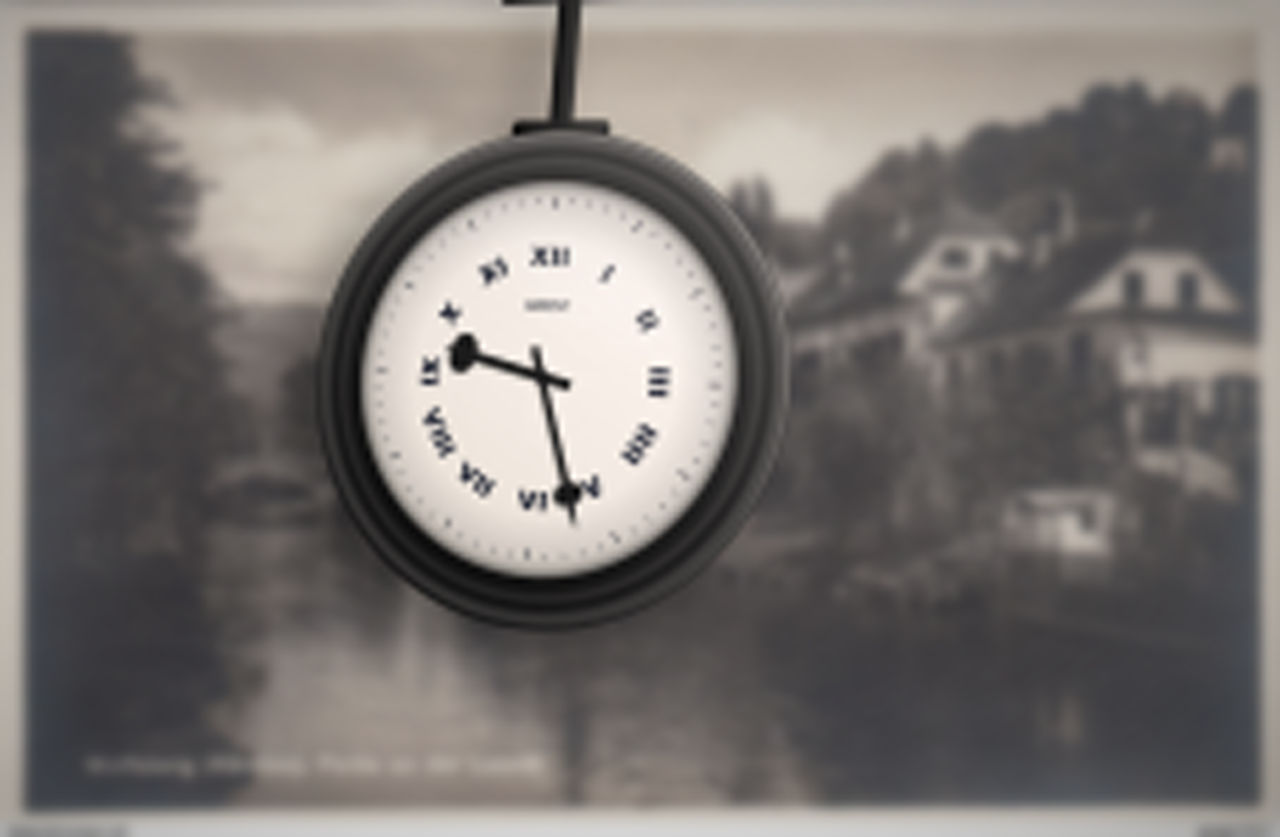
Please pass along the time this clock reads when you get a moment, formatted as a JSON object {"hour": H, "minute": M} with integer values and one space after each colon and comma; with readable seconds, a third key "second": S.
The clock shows {"hour": 9, "minute": 27}
